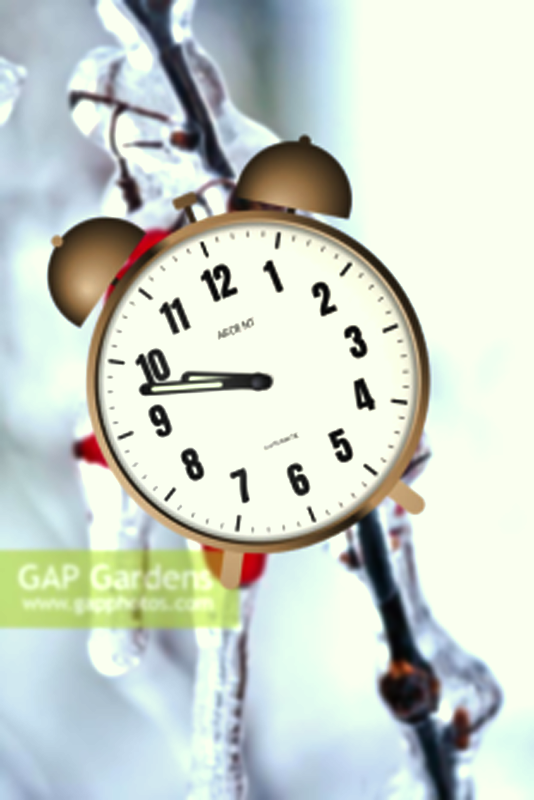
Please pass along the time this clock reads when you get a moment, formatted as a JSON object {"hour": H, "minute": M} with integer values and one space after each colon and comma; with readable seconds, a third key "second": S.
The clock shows {"hour": 9, "minute": 48}
